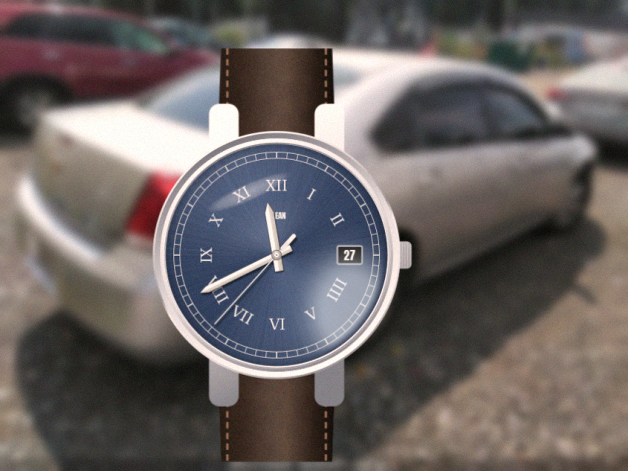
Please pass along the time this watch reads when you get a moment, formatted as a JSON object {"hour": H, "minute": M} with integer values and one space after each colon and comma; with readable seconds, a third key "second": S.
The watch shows {"hour": 11, "minute": 40, "second": 37}
